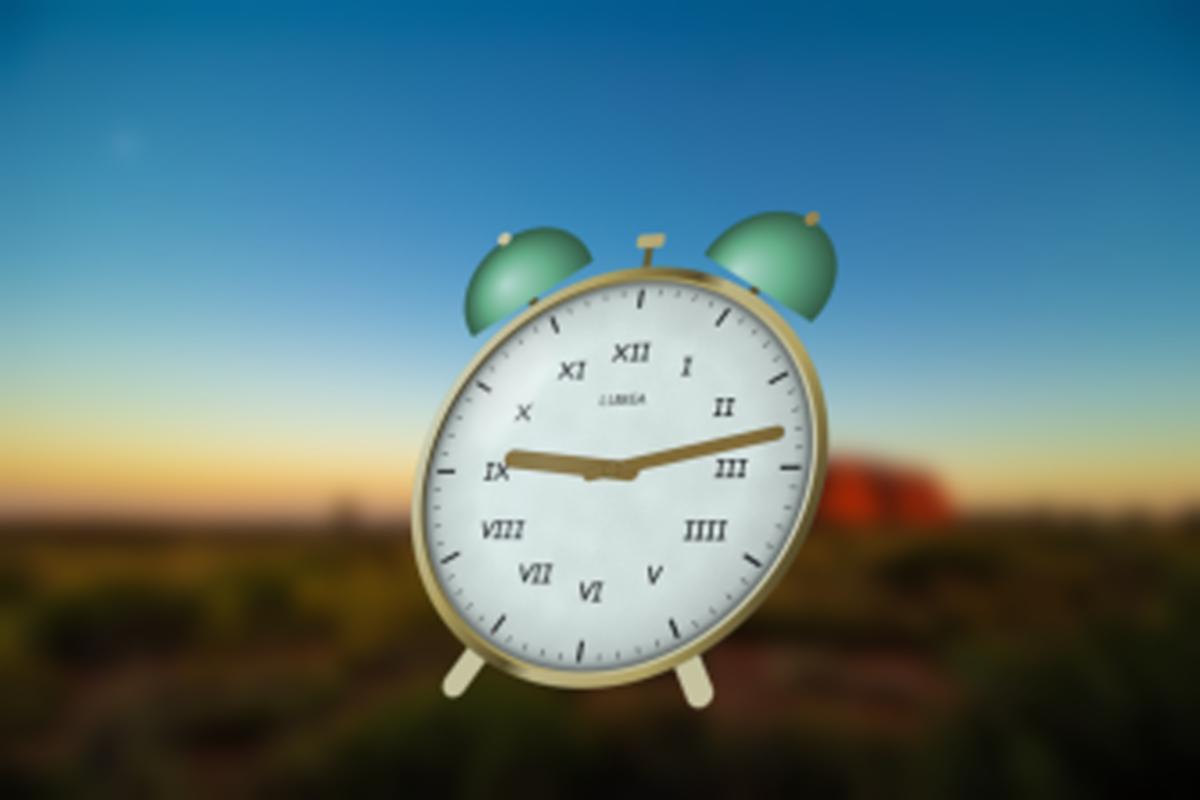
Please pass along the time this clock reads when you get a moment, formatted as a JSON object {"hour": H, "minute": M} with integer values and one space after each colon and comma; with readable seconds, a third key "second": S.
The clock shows {"hour": 9, "minute": 13}
